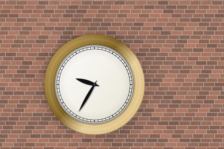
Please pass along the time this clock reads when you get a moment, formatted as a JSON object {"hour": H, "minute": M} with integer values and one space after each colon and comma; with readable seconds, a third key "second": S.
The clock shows {"hour": 9, "minute": 35}
